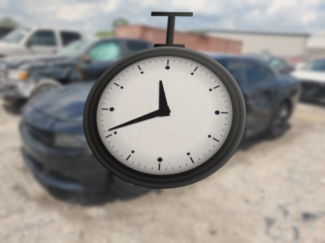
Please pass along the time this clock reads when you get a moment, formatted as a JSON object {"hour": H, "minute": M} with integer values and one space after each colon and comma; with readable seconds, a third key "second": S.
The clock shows {"hour": 11, "minute": 41}
